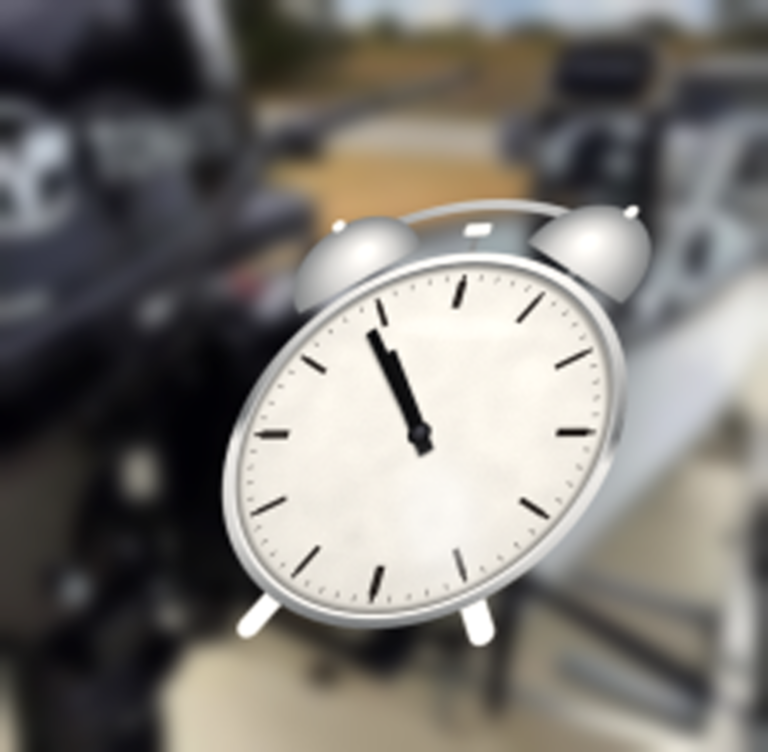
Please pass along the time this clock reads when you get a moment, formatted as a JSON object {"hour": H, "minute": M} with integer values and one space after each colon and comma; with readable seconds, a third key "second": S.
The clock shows {"hour": 10, "minute": 54}
